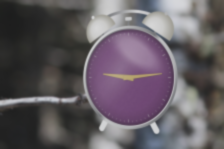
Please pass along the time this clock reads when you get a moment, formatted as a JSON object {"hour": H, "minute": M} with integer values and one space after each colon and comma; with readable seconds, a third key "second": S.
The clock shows {"hour": 9, "minute": 14}
